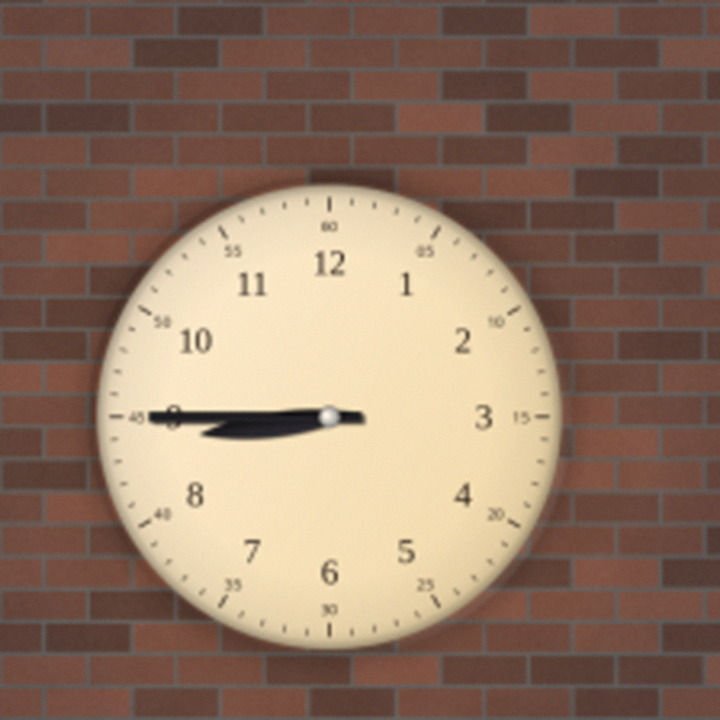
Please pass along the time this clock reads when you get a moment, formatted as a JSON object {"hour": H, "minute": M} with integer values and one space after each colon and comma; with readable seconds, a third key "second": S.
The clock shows {"hour": 8, "minute": 45}
